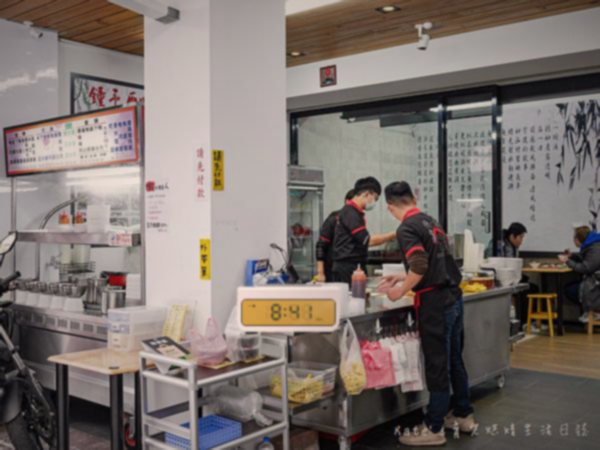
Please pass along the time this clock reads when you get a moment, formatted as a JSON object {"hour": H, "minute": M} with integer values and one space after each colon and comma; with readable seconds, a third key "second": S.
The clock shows {"hour": 8, "minute": 41}
